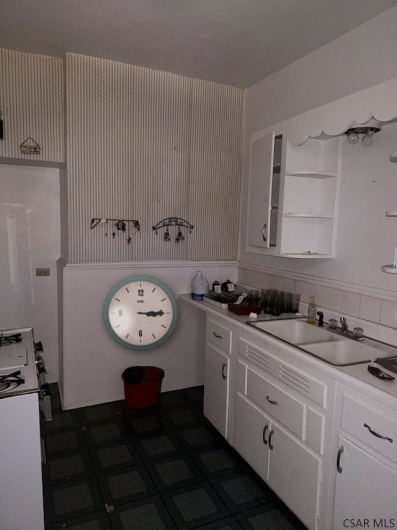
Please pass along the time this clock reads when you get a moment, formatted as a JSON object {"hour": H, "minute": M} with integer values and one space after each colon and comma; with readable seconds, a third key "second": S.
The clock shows {"hour": 3, "minute": 15}
